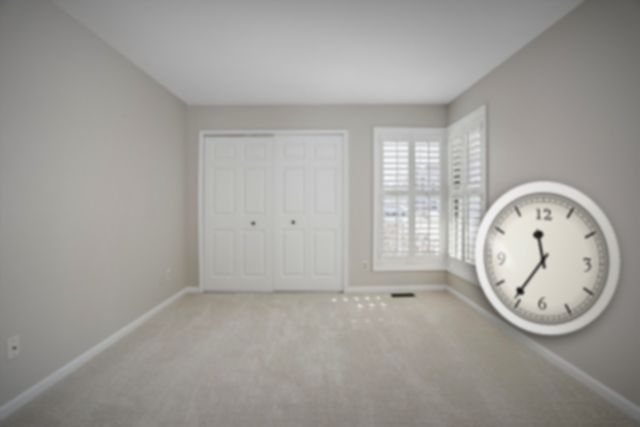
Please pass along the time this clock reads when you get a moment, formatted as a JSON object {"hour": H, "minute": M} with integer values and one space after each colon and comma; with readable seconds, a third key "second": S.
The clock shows {"hour": 11, "minute": 36}
